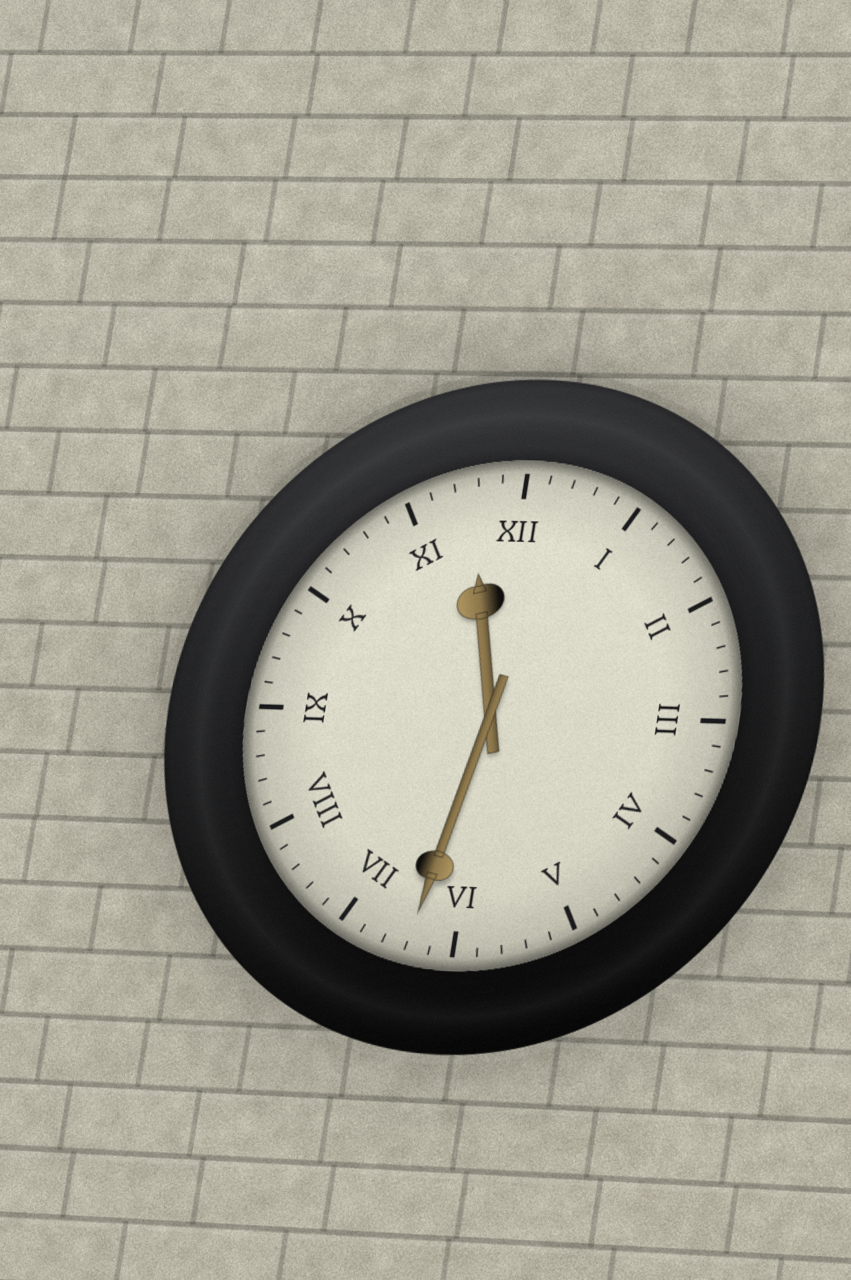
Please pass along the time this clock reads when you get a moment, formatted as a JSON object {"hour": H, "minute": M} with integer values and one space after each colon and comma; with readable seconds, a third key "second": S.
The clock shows {"hour": 11, "minute": 32}
